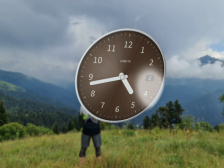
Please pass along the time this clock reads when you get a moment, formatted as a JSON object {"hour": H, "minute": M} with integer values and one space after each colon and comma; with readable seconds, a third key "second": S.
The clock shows {"hour": 4, "minute": 43}
